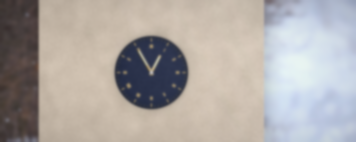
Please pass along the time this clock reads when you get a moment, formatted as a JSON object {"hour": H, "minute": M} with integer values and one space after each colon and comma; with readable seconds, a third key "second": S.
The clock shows {"hour": 12, "minute": 55}
